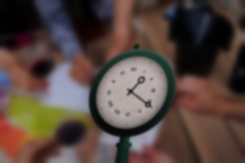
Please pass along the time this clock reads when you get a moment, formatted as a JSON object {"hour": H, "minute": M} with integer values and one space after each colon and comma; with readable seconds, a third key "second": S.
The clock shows {"hour": 1, "minute": 21}
